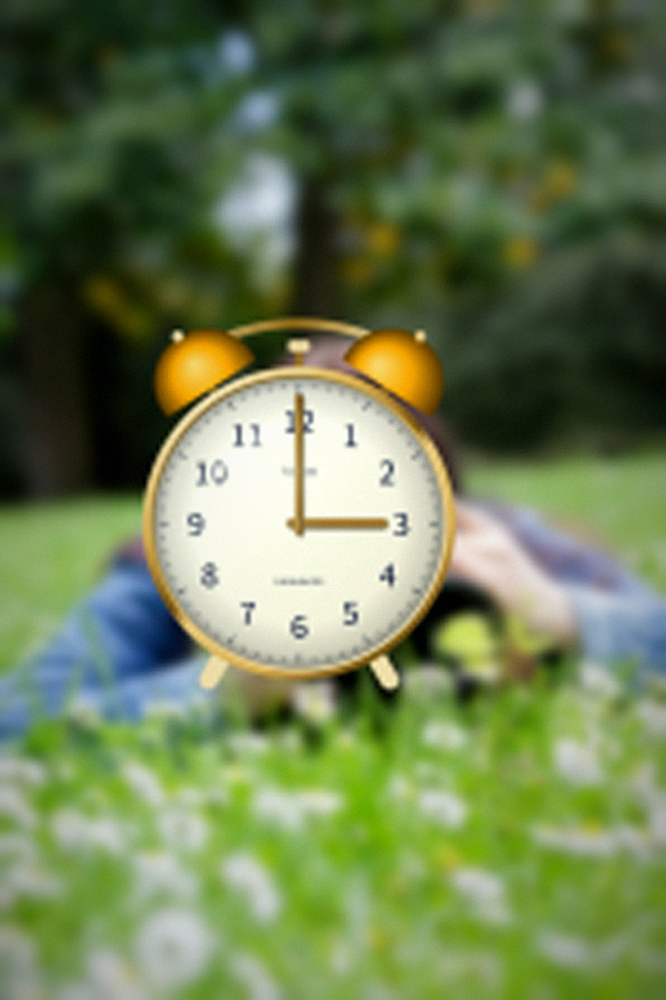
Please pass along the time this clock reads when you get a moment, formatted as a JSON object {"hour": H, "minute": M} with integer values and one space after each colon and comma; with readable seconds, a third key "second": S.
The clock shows {"hour": 3, "minute": 0}
